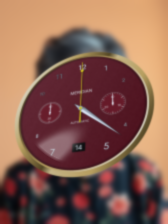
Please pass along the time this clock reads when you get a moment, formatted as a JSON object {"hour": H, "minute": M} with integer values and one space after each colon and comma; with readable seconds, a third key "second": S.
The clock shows {"hour": 4, "minute": 22}
